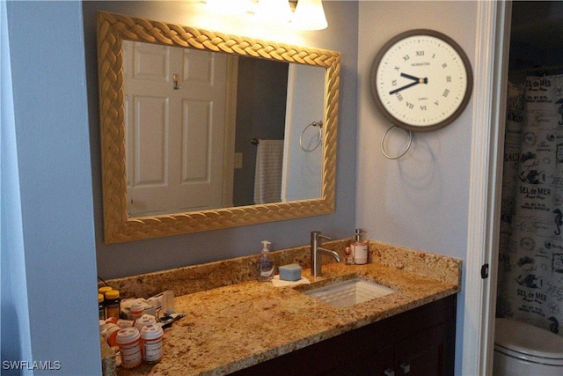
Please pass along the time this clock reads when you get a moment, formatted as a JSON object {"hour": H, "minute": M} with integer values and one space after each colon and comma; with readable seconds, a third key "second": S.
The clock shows {"hour": 9, "minute": 42}
